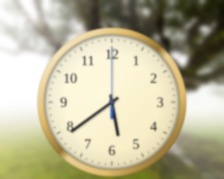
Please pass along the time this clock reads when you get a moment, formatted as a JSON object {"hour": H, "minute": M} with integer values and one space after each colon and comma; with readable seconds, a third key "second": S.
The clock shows {"hour": 5, "minute": 39, "second": 0}
